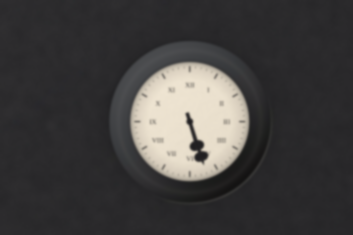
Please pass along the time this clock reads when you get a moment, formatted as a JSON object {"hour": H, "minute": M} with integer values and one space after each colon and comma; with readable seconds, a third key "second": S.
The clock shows {"hour": 5, "minute": 27}
